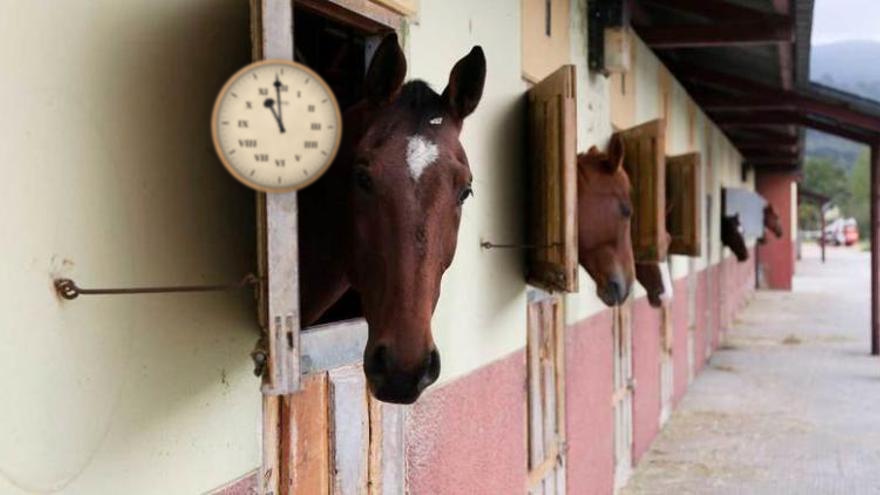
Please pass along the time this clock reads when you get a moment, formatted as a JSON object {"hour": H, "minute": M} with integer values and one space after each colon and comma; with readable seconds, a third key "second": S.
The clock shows {"hour": 10, "minute": 59}
